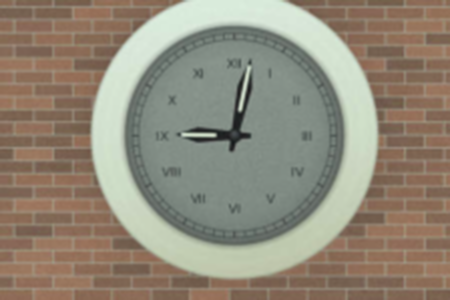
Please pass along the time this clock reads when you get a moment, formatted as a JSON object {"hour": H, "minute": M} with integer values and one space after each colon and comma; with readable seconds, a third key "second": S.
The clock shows {"hour": 9, "minute": 2}
